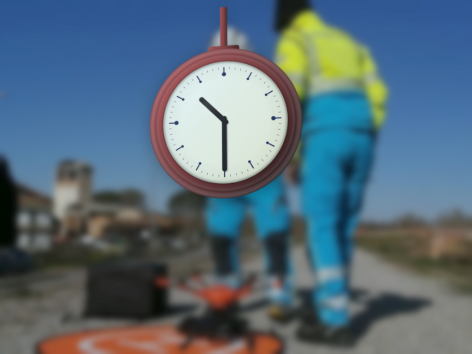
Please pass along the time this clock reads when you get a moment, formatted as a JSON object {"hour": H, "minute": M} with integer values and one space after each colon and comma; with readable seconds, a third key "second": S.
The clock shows {"hour": 10, "minute": 30}
